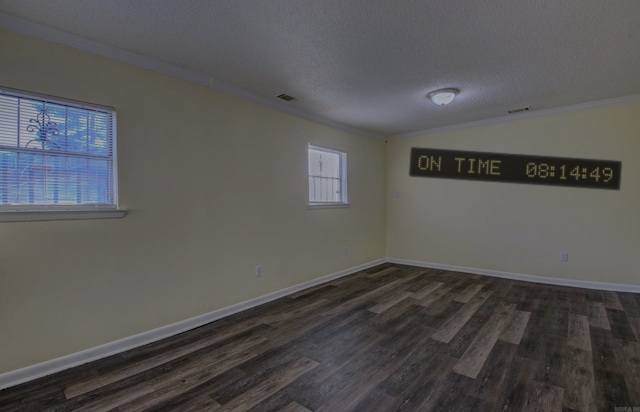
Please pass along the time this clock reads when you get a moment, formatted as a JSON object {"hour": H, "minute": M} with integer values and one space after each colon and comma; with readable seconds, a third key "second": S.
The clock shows {"hour": 8, "minute": 14, "second": 49}
